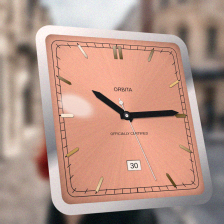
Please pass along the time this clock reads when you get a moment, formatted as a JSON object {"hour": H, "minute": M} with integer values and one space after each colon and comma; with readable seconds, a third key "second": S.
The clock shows {"hour": 10, "minute": 14, "second": 27}
